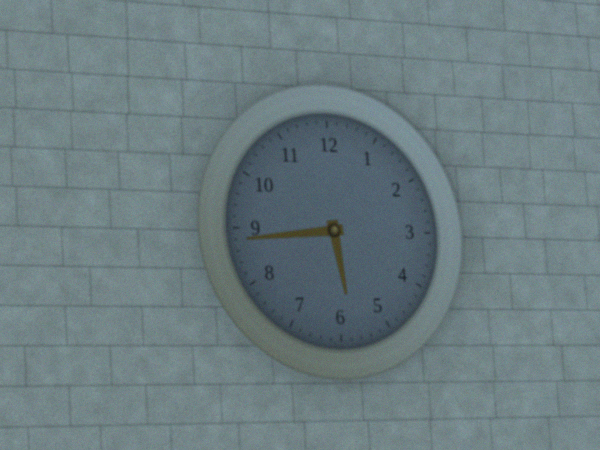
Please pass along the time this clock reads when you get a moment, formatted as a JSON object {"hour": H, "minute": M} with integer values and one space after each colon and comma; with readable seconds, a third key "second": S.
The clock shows {"hour": 5, "minute": 44}
